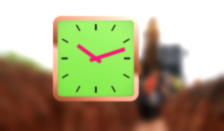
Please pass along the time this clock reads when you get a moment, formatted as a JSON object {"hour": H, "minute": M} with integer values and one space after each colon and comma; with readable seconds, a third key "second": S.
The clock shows {"hour": 10, "minute": 12}
